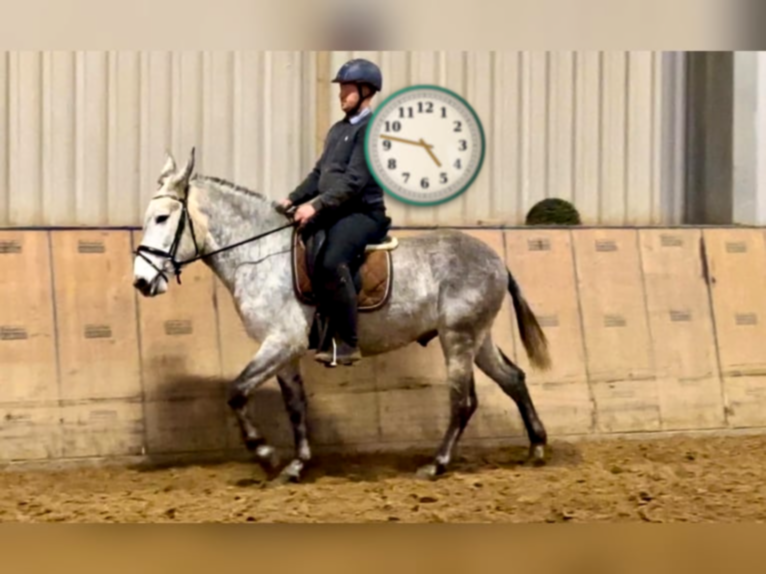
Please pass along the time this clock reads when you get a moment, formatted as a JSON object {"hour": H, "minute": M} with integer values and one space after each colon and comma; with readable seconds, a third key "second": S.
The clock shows {"hour": 4, "minute": 47}
